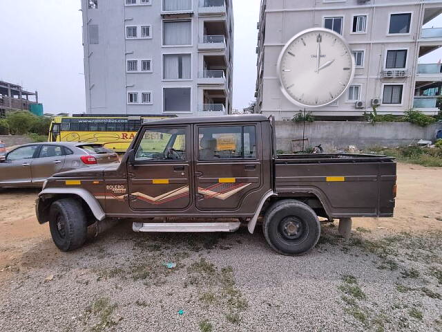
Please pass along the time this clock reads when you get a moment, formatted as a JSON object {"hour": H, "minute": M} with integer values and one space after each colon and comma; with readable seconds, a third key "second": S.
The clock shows {"hour": 2, "minute": 0}
